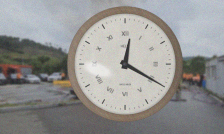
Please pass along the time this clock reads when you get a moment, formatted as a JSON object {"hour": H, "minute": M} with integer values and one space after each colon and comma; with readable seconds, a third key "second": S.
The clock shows {"hour": 12, "minute": 20}
